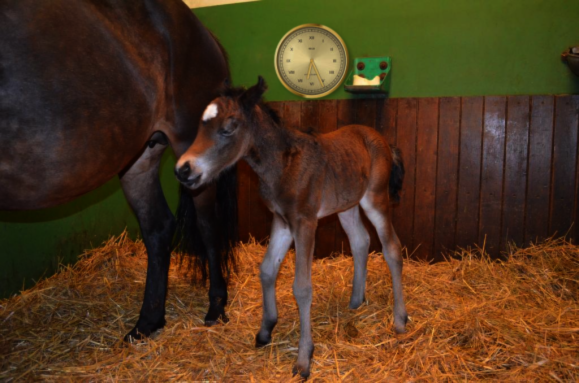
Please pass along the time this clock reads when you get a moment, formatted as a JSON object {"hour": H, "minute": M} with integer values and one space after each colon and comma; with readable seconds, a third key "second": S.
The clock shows {"hour": 6, "minute": 26}
